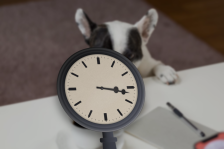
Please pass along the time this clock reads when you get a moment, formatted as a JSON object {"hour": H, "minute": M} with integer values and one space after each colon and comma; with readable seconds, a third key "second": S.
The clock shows {"hour": 3, "minute": 17}
